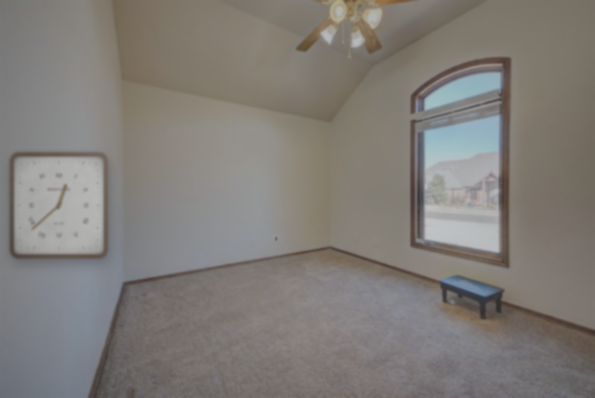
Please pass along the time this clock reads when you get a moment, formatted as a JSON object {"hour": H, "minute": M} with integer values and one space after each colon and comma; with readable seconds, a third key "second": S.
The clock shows {"hour": 12, "minute": 38}
